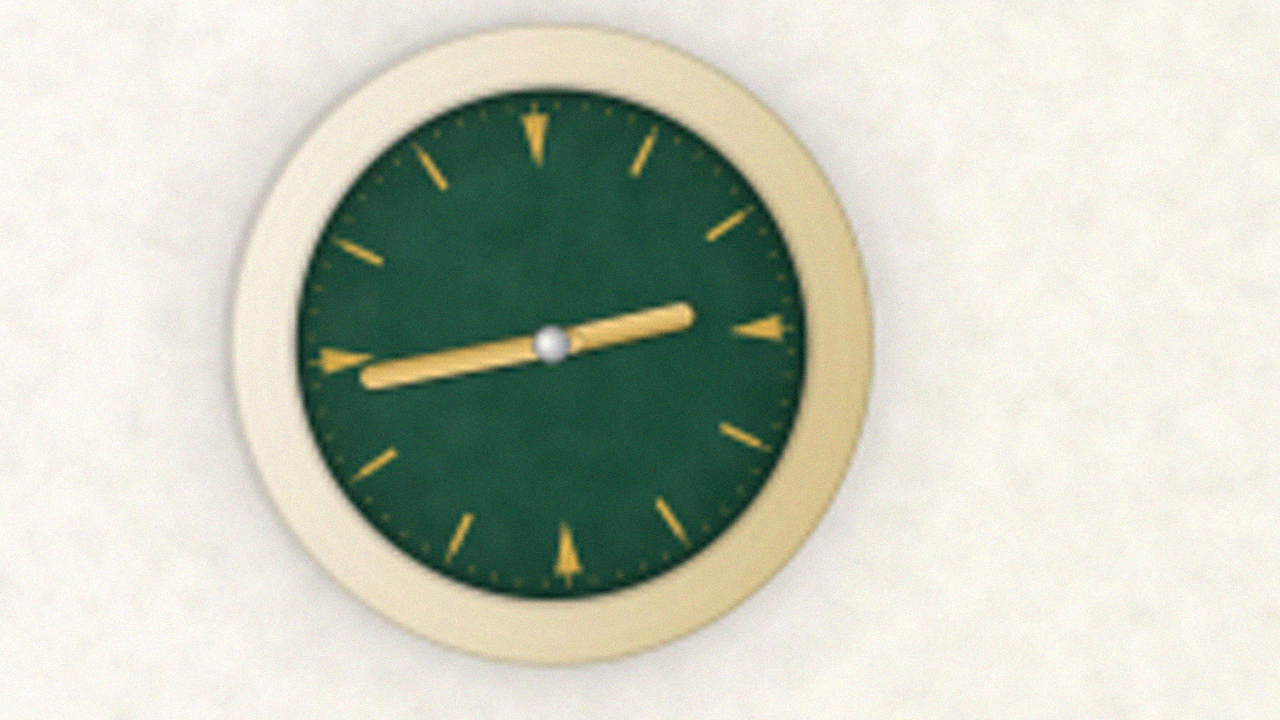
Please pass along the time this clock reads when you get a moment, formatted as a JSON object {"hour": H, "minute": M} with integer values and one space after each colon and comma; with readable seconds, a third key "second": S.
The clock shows {"hour": 2, "minute": 44}
